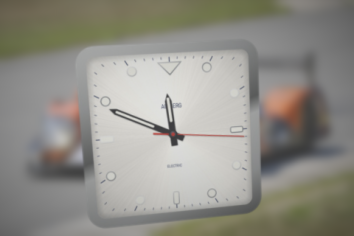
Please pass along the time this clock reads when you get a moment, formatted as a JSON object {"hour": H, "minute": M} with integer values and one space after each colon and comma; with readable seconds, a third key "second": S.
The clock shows {"hour": 11, "minute": 49, "second": 16}
